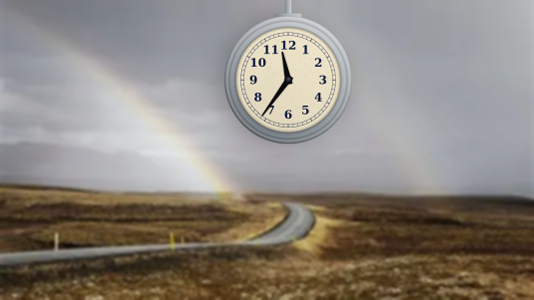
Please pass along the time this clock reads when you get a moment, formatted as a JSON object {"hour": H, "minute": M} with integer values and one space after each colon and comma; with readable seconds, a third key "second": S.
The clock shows {"hour": 11, "minute": 36}
